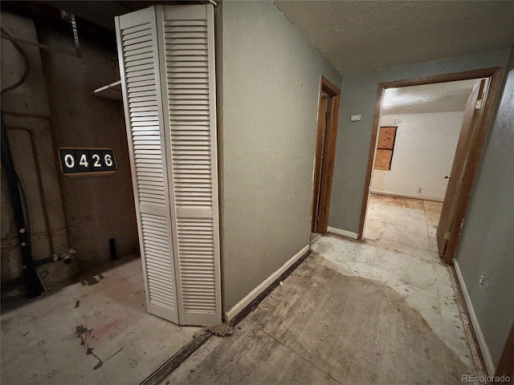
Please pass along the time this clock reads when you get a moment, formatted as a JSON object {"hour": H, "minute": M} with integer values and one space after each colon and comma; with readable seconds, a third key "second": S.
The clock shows {"hour": 4, "minute": 26}
